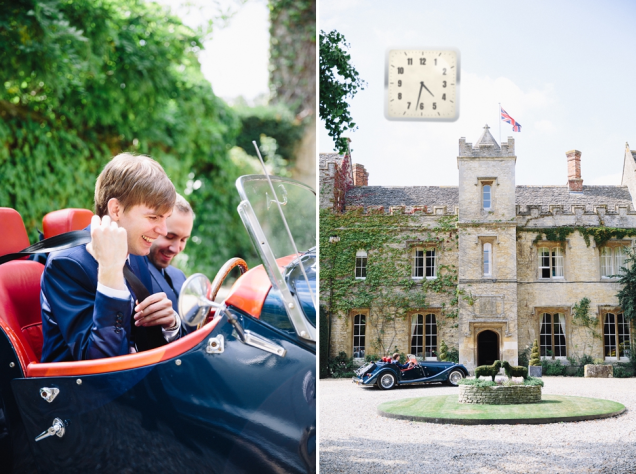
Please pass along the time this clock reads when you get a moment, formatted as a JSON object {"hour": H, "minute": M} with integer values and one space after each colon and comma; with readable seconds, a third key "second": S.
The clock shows {"hour": 4, "minute": 32}
